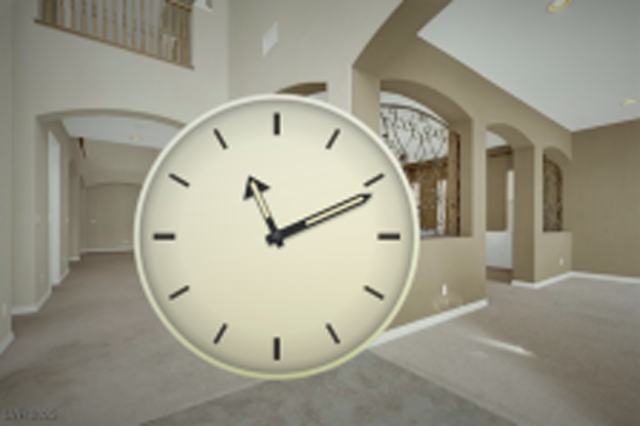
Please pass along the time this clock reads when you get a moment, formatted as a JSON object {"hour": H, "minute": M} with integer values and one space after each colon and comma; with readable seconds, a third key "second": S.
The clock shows {"hour": 11, "minute": 11}
